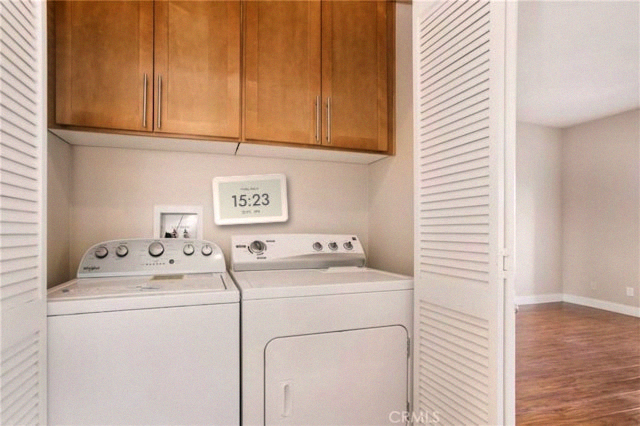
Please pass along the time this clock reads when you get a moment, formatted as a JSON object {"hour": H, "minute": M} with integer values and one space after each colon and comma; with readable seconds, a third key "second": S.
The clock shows {"hour": 15, "minute": 23}
